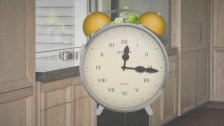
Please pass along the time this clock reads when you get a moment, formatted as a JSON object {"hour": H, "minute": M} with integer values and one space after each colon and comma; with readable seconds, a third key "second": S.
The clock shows {"hour": 12, "minute": 16}
